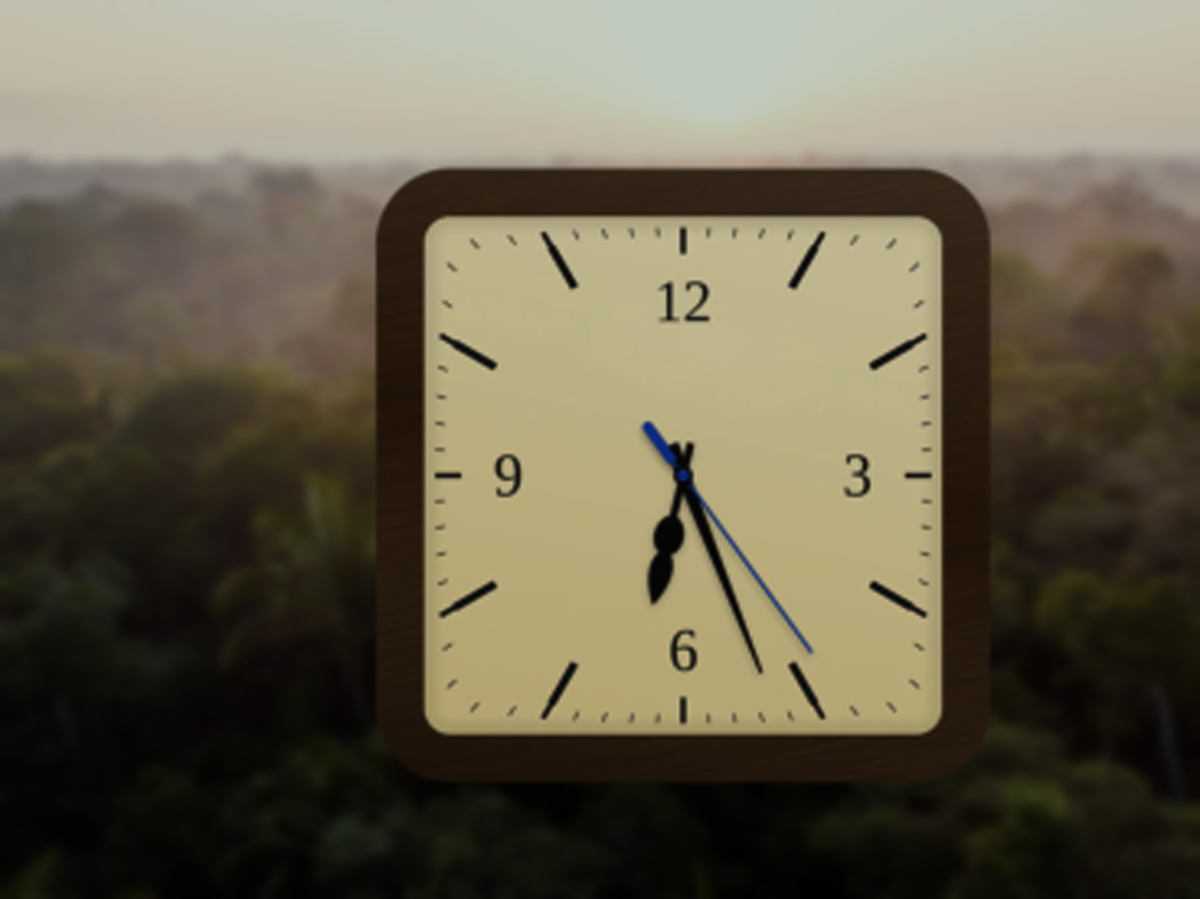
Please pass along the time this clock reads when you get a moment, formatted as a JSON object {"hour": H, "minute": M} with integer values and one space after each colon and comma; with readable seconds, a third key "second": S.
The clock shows {"hour": 6, "minute": 26, "second": 24}
